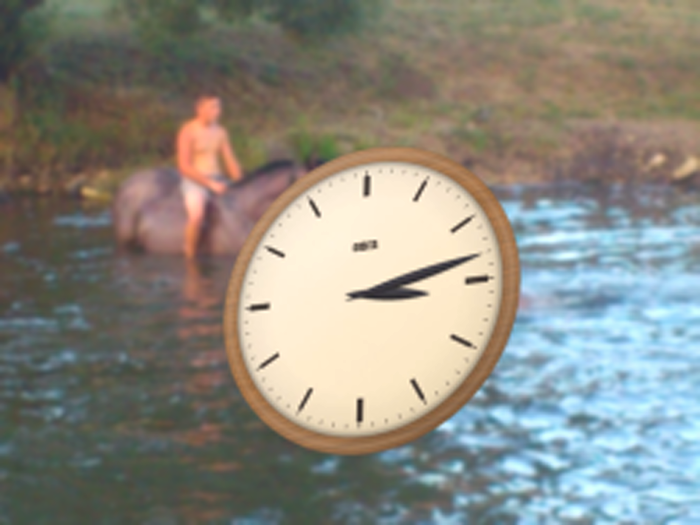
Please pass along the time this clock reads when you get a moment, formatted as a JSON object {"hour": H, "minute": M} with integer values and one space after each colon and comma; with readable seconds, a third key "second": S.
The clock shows {"hour": 3, "minute": 13}
